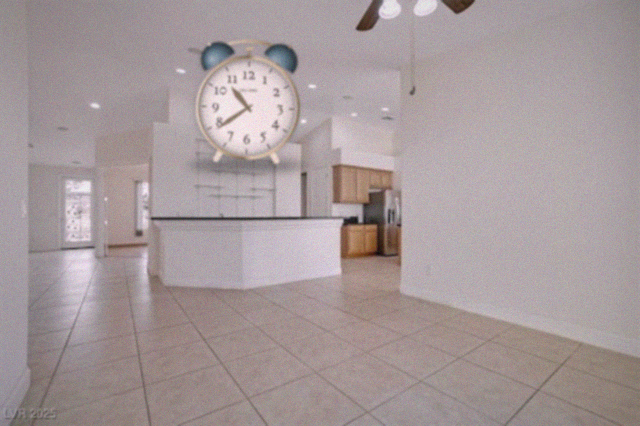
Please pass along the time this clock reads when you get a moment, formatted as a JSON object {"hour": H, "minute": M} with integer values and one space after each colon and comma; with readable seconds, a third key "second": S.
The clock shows {"hour": 10, "minute": 39}
